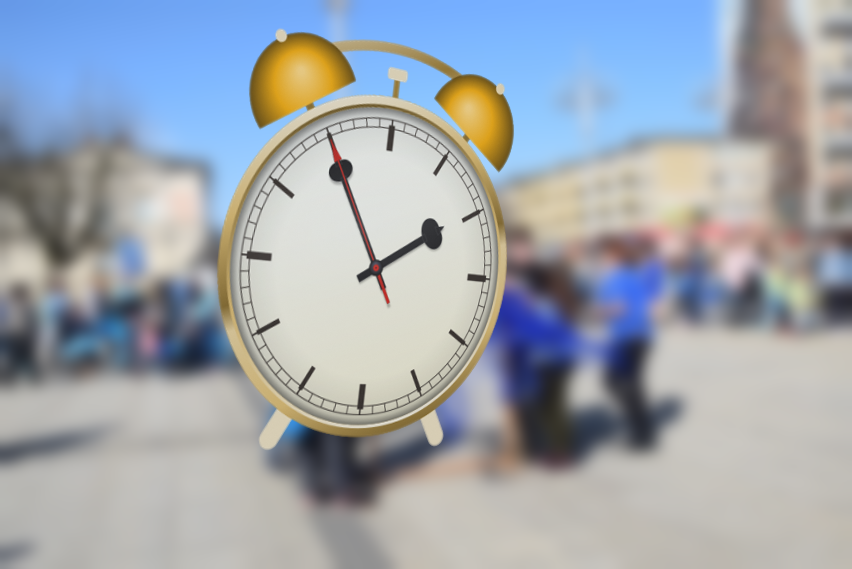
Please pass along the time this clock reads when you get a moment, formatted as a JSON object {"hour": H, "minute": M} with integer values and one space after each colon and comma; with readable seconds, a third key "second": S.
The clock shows {"hour": 1, "minute": 54, "second": 55}
